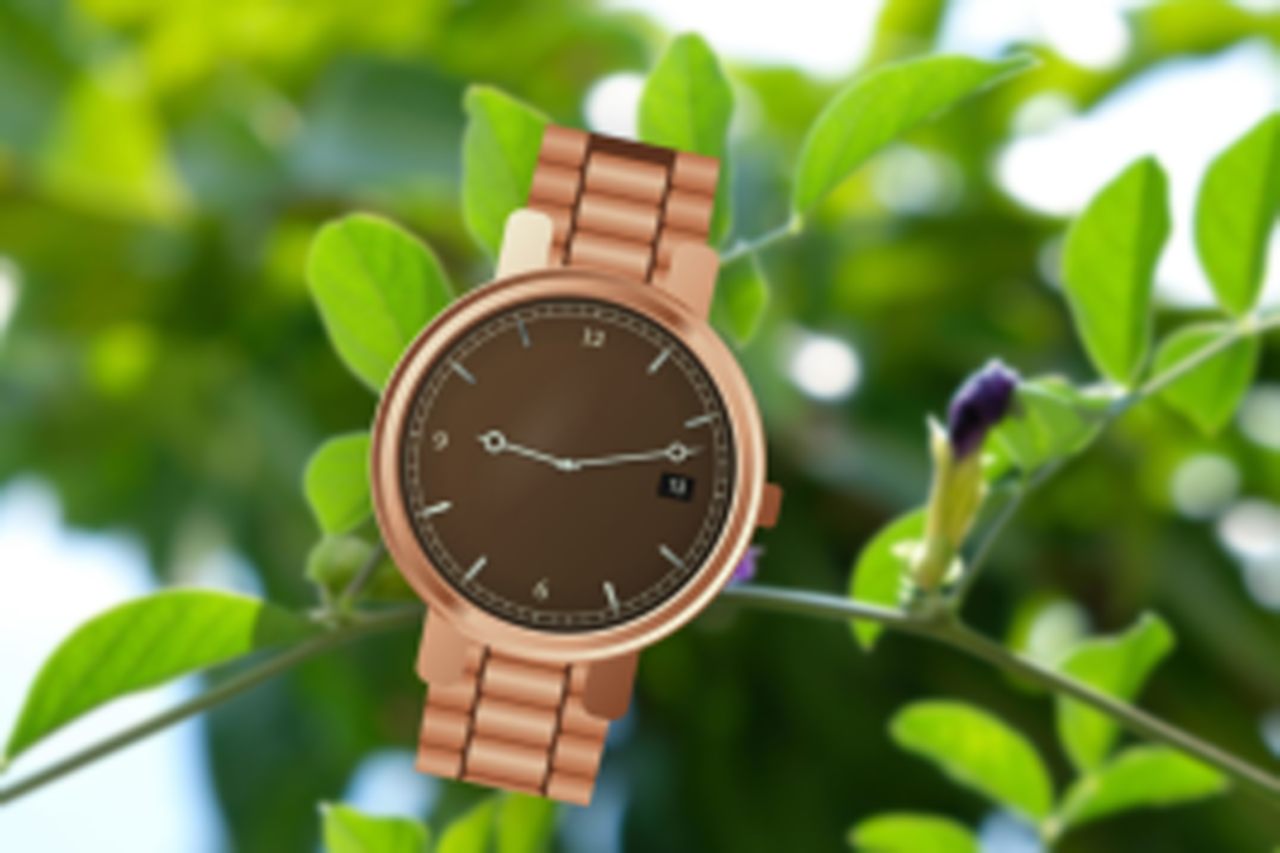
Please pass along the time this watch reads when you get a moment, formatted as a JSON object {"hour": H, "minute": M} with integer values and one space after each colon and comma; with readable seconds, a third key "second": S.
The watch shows {"hour": 9, "minute": 12}
